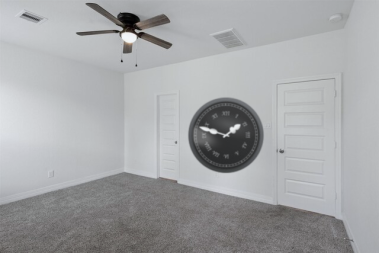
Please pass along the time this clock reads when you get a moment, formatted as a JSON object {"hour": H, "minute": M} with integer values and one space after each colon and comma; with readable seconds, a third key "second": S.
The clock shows {"hour": 1, "minute": 48}
